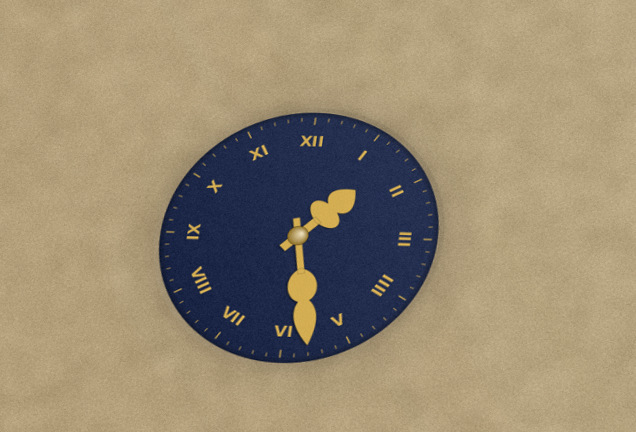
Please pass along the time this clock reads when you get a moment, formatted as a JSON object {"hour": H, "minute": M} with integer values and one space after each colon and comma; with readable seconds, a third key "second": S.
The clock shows {"hour": 1, "minute": 28}
